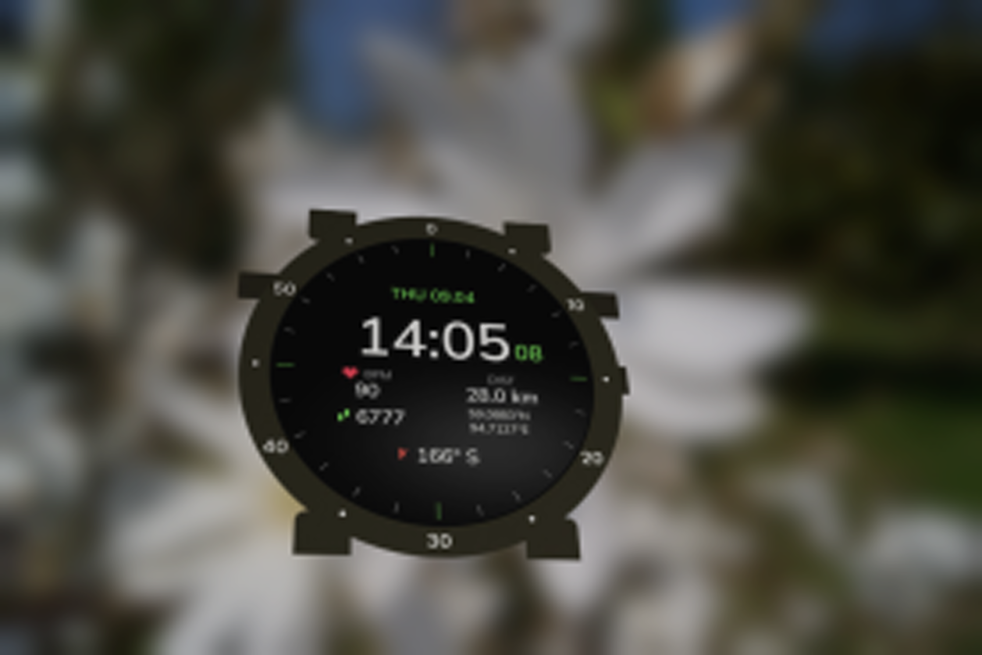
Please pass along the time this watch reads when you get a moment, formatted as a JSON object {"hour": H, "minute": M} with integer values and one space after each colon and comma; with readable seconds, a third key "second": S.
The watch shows {"hour": 14, "minute": 5}
